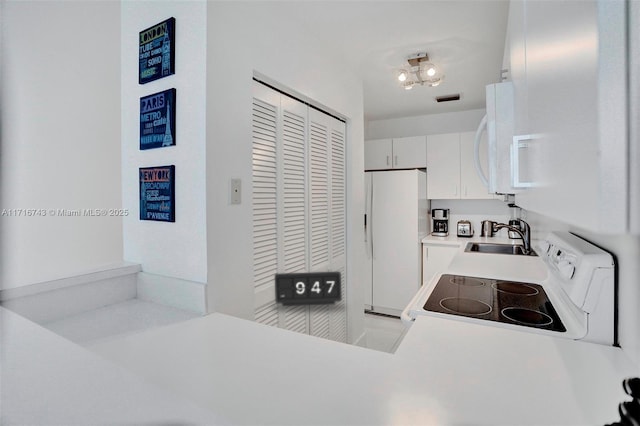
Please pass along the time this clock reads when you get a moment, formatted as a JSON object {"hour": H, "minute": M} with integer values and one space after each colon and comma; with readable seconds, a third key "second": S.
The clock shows {"hour": 9, "minute": 47}
